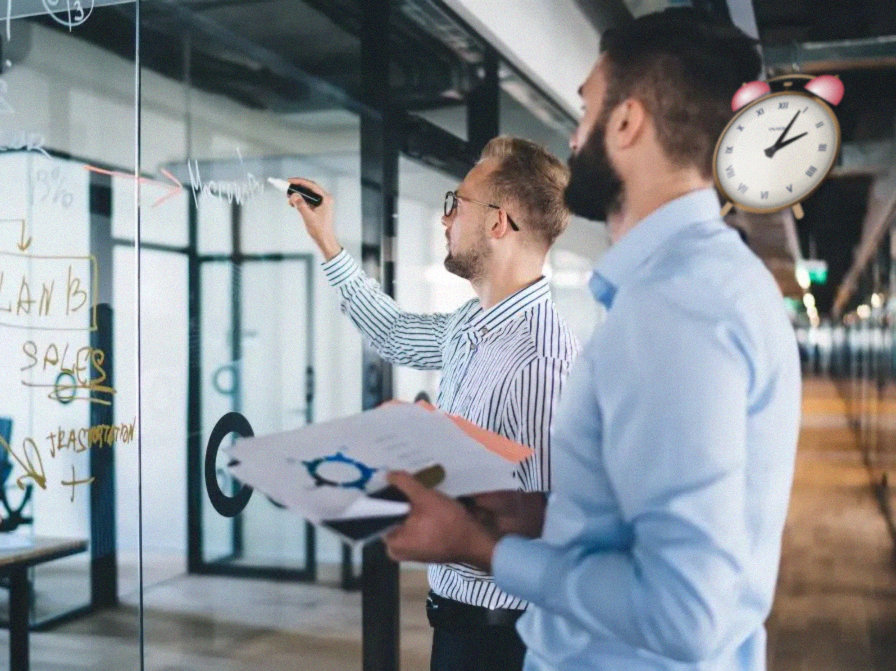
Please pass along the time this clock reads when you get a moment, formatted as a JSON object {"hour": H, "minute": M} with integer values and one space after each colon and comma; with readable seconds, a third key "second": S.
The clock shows {"hour": 2, "minute": 4}
